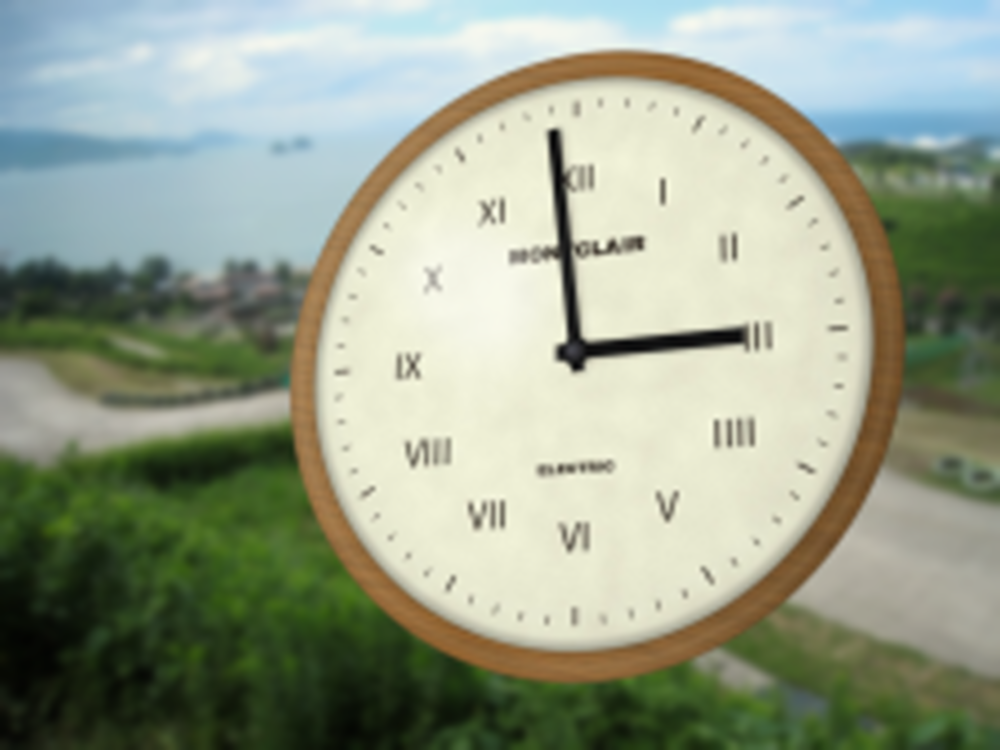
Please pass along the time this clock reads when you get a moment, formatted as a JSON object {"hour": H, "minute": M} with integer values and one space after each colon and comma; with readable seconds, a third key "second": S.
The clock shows {"hour": 2, "minute": 59}
